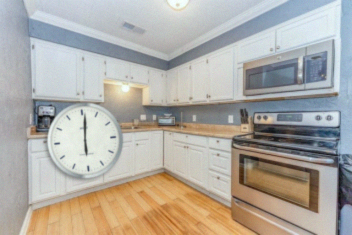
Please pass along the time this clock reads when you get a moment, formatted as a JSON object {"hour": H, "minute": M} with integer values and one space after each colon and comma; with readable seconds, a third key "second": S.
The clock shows {"hour": 6, "minute": 1}
